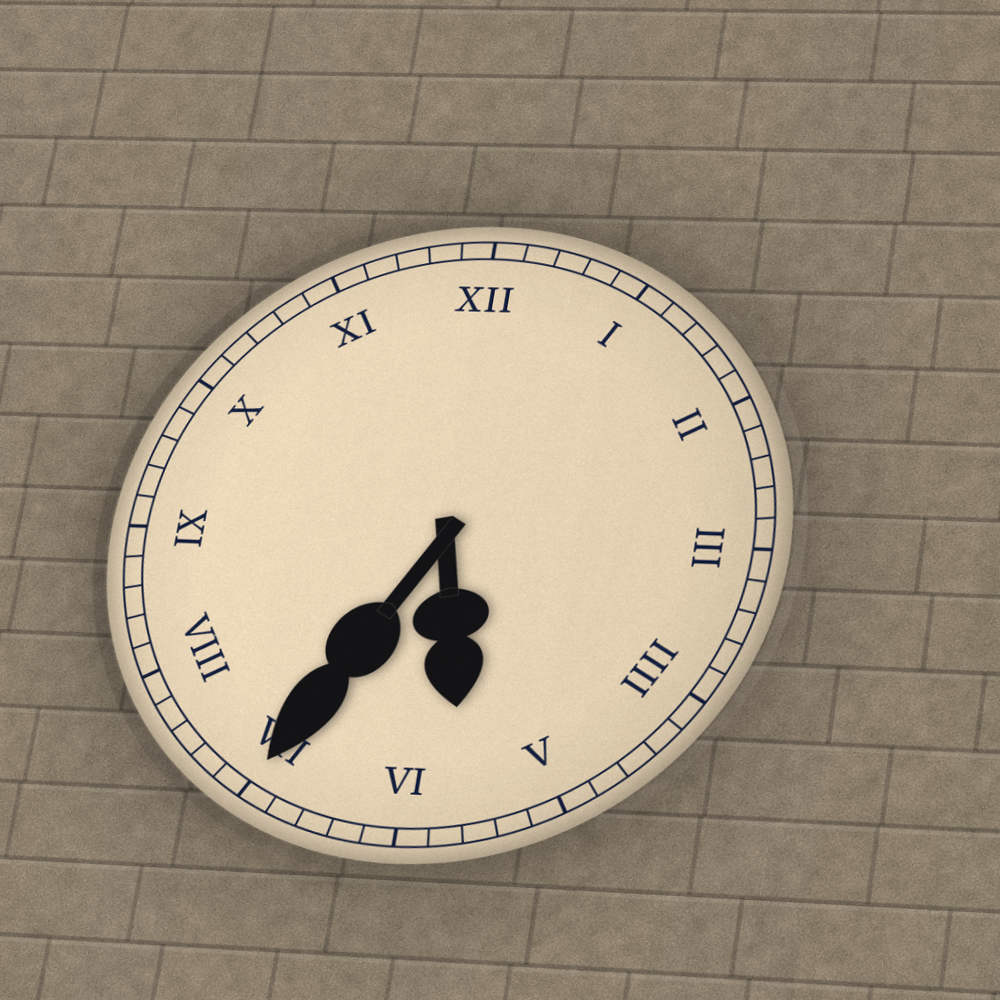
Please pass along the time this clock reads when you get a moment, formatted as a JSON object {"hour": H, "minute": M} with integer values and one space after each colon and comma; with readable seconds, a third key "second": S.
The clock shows {"hour": 5, "minute": 35}
